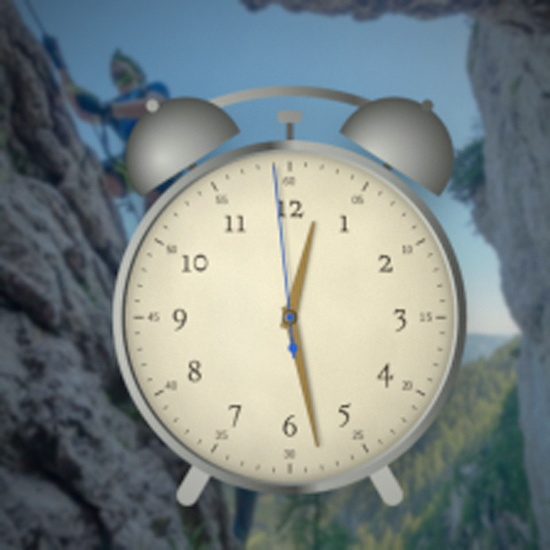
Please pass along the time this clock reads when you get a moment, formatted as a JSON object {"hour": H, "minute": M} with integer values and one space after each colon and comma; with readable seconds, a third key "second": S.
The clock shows {"hour": 12, "minute": 27, "second": 59}
